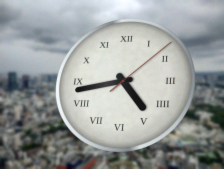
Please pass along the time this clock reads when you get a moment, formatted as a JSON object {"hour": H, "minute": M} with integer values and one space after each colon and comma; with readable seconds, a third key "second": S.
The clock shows {"hour": 4, "minute": 43, "second": 8}
